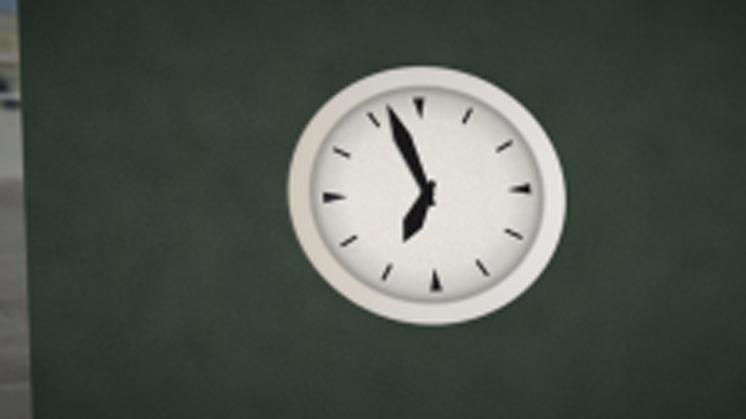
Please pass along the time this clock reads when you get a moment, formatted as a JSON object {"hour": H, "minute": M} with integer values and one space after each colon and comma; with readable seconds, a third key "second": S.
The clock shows {"hour": 6, "minute": 57}
